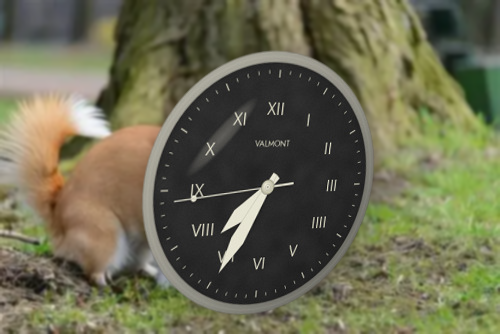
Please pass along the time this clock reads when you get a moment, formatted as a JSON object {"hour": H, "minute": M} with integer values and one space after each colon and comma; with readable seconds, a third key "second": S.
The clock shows {"hour": 7, "minute": 34, "second": 44}
